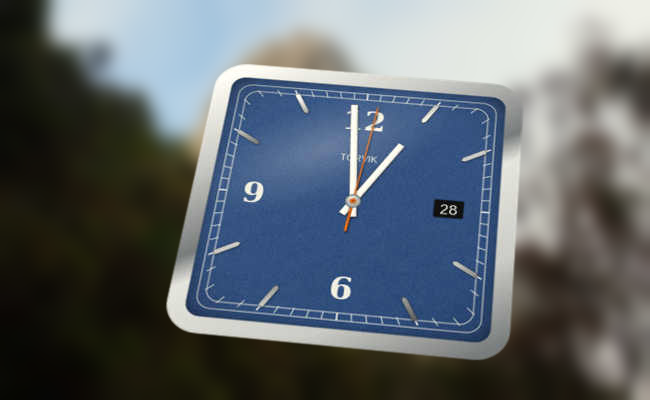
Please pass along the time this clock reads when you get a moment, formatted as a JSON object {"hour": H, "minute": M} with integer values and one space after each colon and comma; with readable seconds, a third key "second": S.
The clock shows {"hour": 12, "minute": 59, "second": 1}
